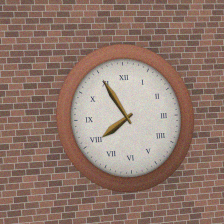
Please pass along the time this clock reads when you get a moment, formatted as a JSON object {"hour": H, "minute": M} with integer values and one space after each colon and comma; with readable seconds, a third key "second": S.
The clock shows {"hour": 7, "minute": 55}
